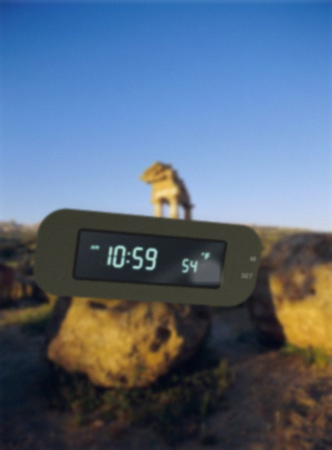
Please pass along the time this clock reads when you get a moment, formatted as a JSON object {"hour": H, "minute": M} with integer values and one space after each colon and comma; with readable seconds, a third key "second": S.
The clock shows {"hour": 10, "minute": 59}
